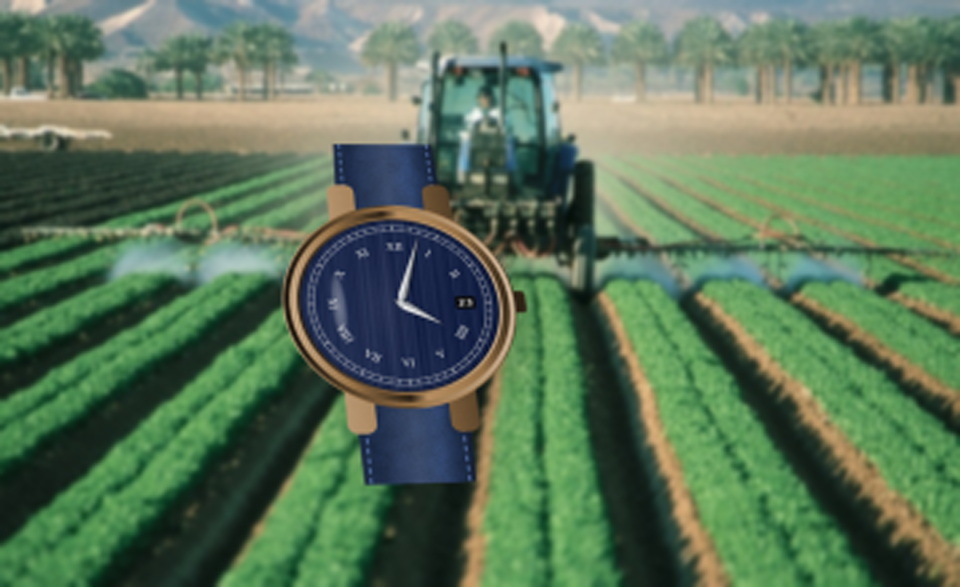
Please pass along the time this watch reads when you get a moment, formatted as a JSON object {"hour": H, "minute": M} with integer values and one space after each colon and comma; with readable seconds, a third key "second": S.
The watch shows {"hour": 4, "minute": 3}
